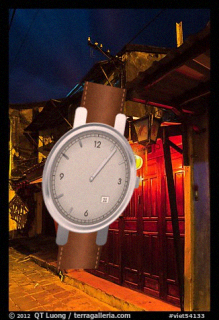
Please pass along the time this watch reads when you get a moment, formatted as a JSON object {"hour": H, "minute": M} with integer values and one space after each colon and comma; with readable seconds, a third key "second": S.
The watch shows {"hour": 1, "minute": 6}
